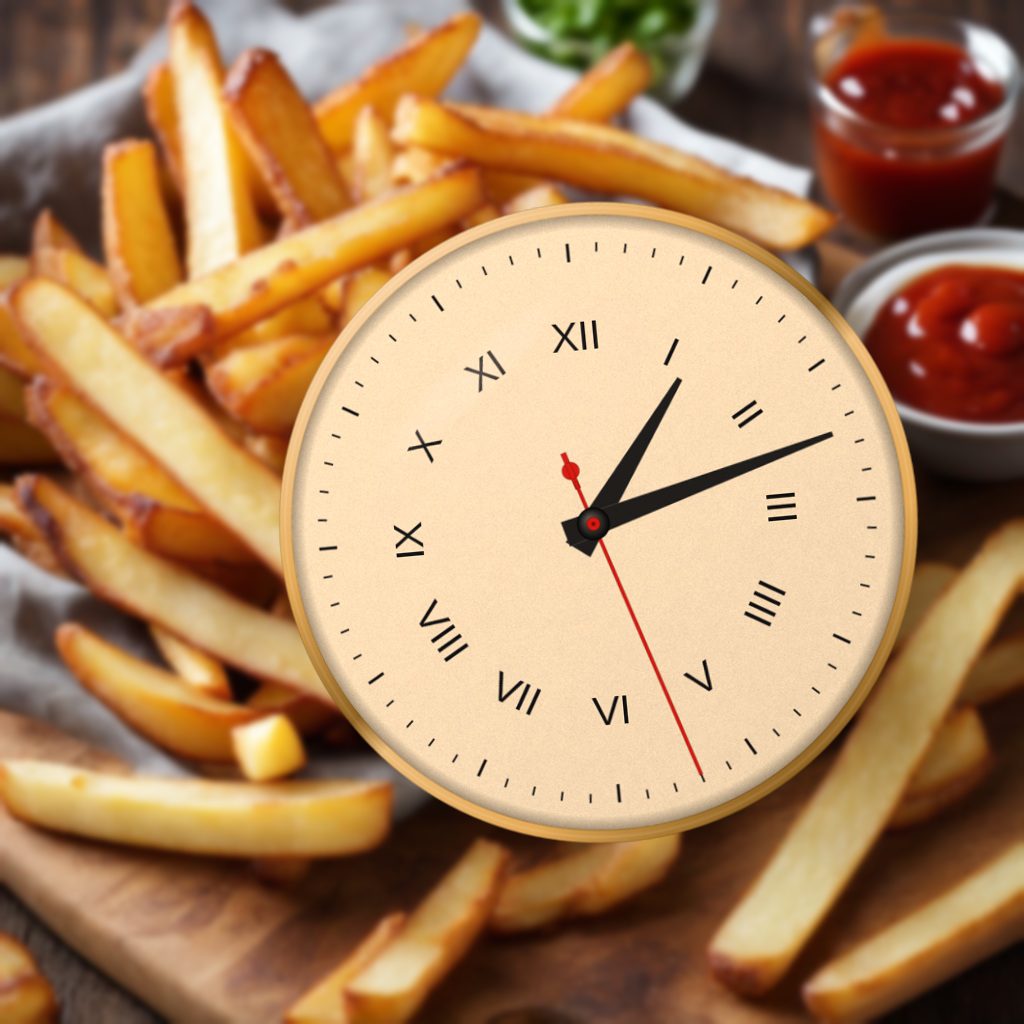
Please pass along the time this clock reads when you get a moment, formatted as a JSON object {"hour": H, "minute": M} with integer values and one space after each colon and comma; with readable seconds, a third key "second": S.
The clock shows {"hour": 1, "minute": 12, "second": 27}
